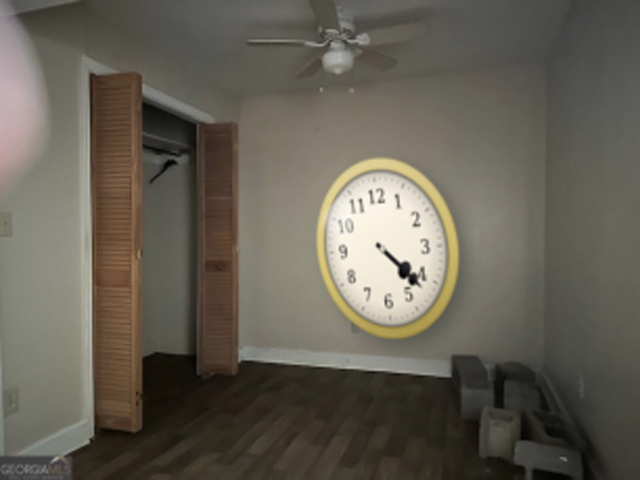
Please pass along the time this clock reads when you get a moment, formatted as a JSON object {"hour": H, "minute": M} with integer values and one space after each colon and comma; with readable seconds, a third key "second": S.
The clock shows {"hour": 4, "minute": 22}
